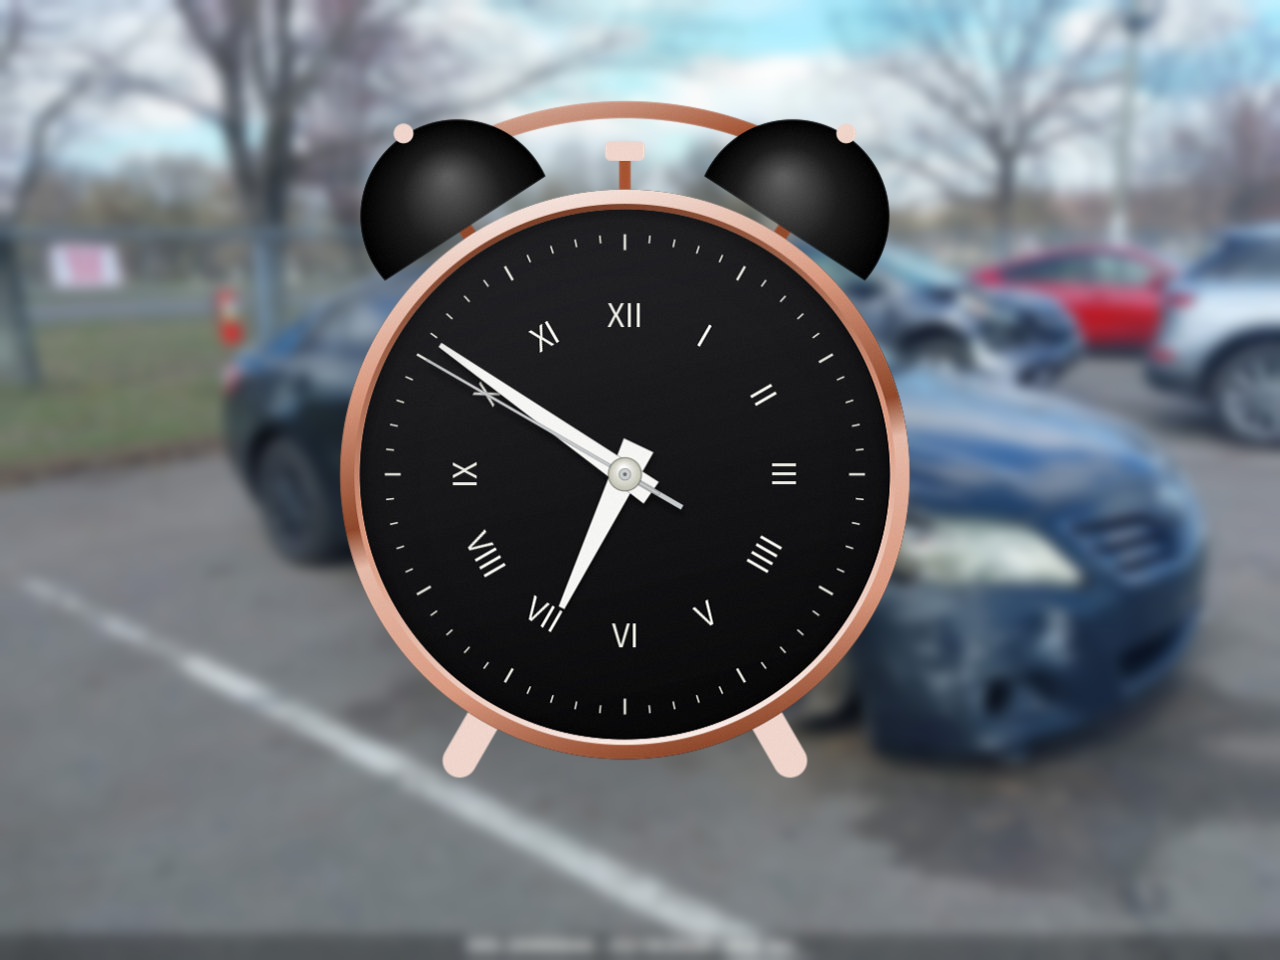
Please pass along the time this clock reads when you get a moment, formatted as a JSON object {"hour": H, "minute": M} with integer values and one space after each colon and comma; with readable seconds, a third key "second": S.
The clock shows {"hour": 6, "minute": 50, "second": 50}
